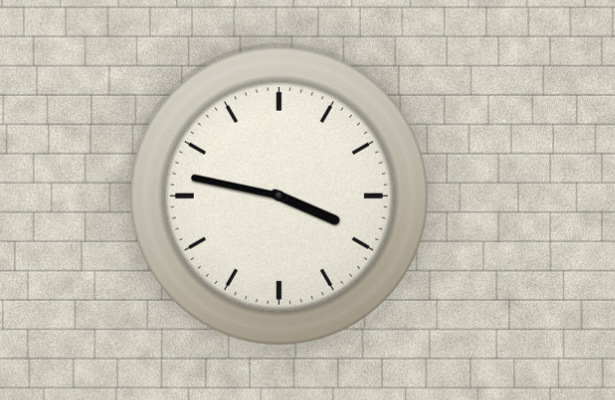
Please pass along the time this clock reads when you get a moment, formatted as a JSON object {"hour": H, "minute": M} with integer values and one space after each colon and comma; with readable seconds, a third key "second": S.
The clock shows {"hour": 3, "minute": 47}
